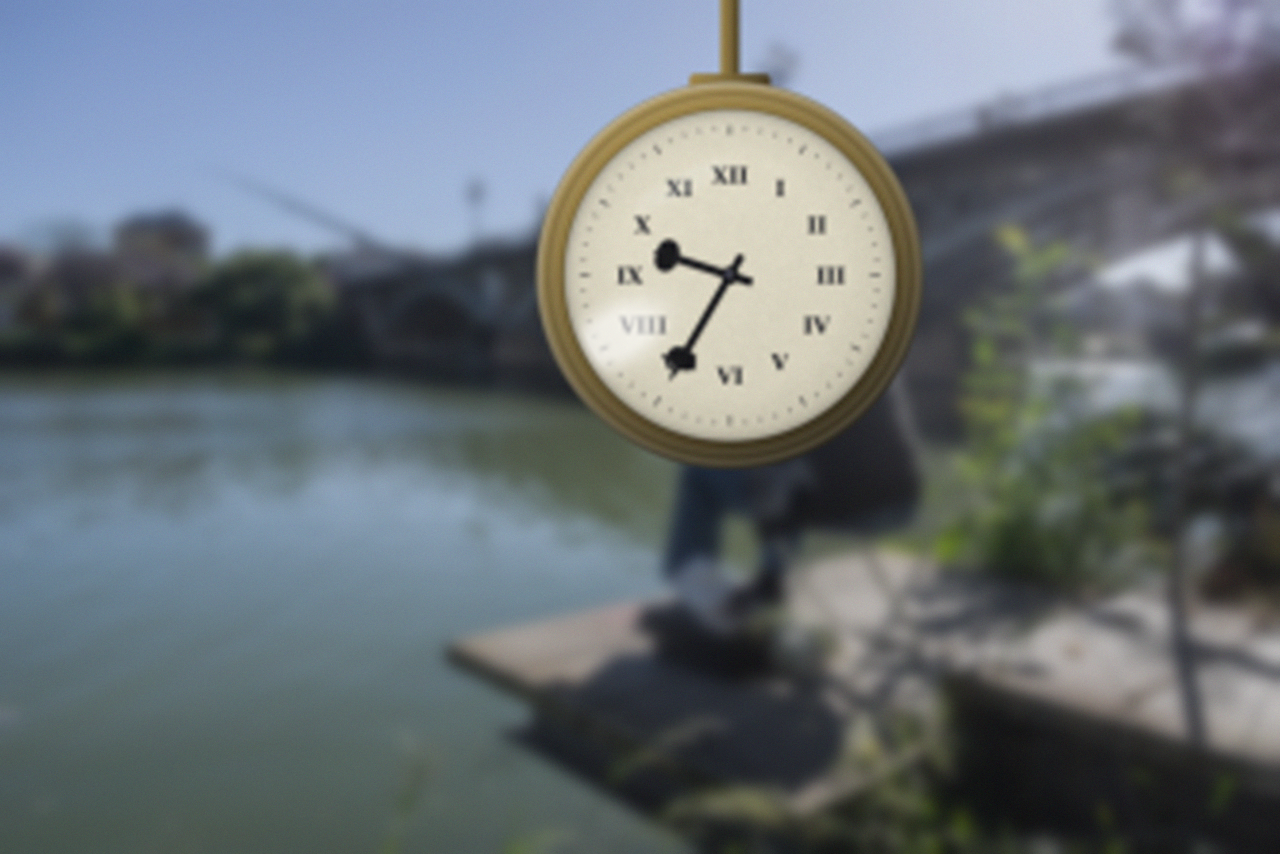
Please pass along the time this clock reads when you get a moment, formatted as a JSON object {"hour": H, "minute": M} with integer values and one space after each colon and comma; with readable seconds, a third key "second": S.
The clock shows {"hour": 9, "minute": 35}
